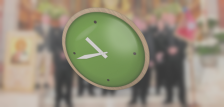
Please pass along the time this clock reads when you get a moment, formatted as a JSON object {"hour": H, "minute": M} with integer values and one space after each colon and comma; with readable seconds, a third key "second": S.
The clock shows {"hour": 10, "minute": 43}
